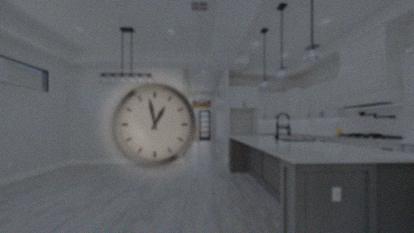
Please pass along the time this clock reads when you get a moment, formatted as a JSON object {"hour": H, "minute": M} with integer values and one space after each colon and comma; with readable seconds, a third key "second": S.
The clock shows {"hour": 12, "minute": 58}
